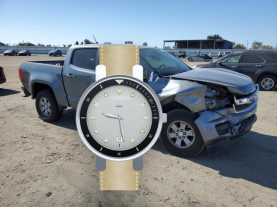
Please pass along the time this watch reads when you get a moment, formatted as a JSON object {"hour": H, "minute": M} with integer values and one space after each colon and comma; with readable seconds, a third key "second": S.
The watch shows {"hour": 9, "minute": 28}
